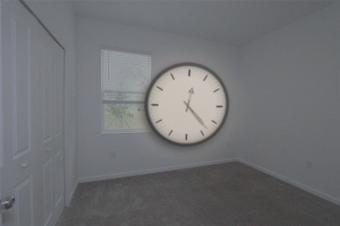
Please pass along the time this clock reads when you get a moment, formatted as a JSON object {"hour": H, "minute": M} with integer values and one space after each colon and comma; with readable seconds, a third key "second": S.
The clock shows {"hour": 12, "minute": 23}
